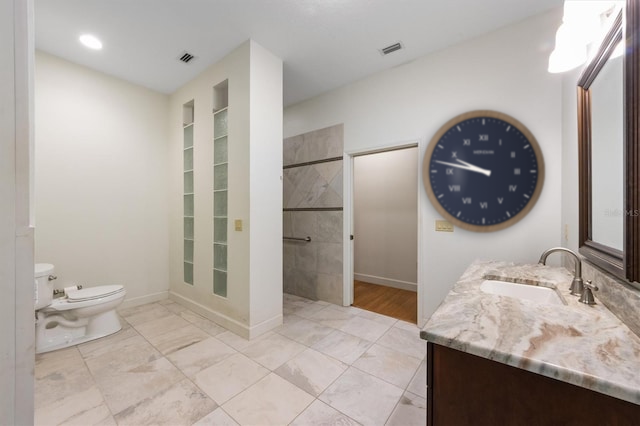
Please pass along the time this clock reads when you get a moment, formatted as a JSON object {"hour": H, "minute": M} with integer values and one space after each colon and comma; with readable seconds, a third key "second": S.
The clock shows {"hour": 9, "minute": 47}
